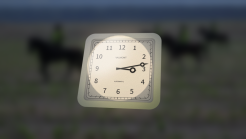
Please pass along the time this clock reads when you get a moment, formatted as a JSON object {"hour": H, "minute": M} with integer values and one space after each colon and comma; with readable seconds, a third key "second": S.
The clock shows {"hour": 3, "minute": 13}
